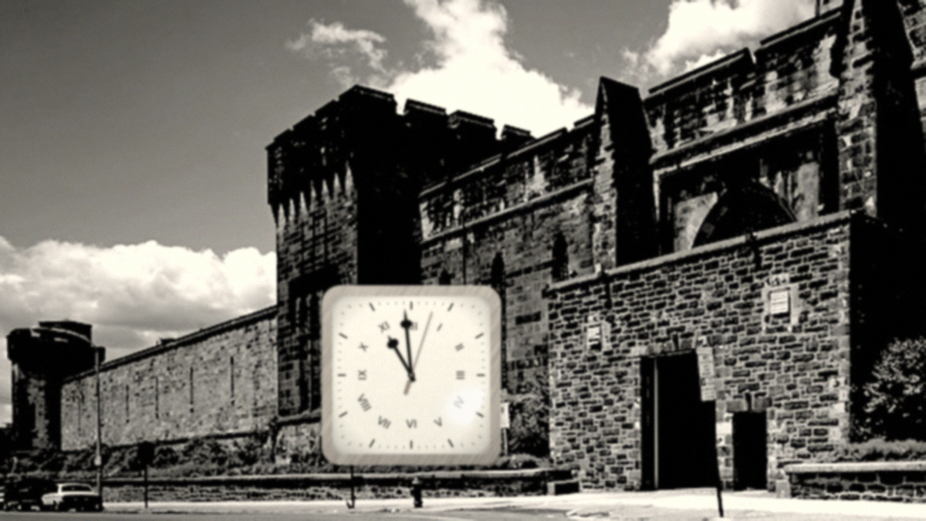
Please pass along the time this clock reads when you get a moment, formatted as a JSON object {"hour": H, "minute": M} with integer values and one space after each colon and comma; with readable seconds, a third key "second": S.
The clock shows {"hour": 10, "minute": 59, "second": 3}
